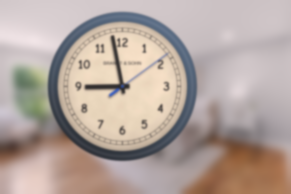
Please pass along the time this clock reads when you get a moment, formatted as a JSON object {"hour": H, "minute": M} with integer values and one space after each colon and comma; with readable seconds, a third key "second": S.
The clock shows {"hour": 8, "minute": 58, "second": 9}
